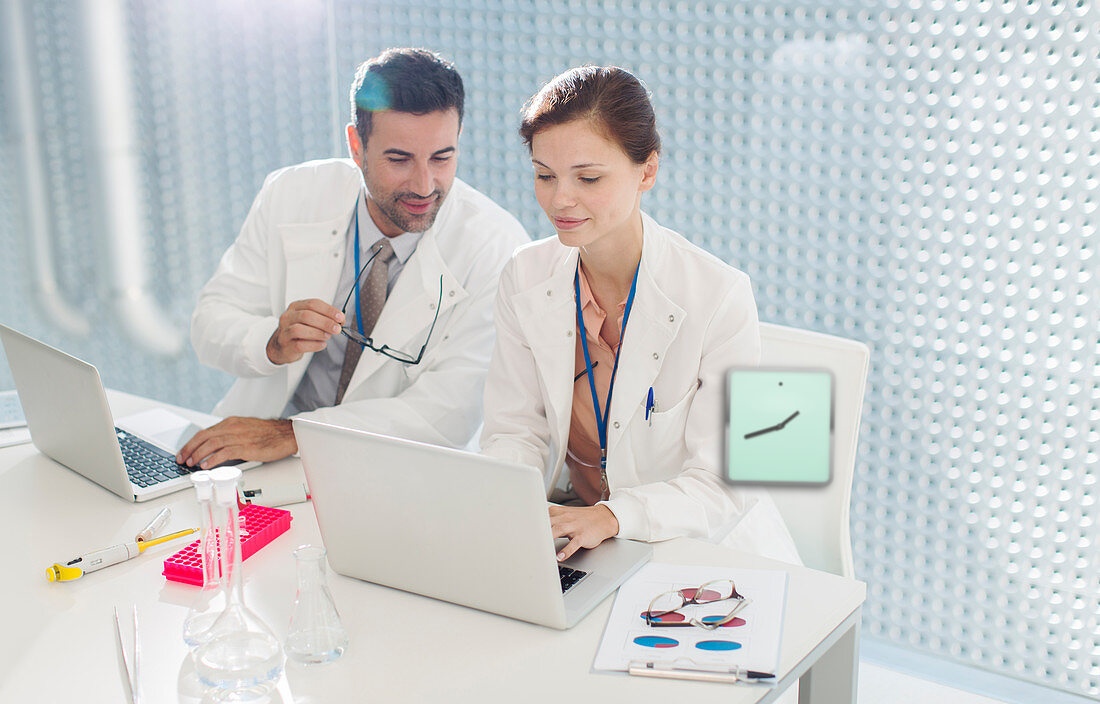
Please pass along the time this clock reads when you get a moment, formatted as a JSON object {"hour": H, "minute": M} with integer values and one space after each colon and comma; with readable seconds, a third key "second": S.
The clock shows {"hour": 1, "minute": 42}
